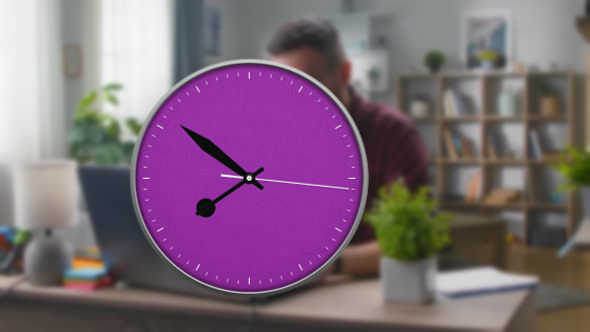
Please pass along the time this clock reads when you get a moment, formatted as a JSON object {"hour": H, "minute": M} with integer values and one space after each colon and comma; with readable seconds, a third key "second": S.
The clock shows {"hour": 7, "minute": 51, "second": 16}
